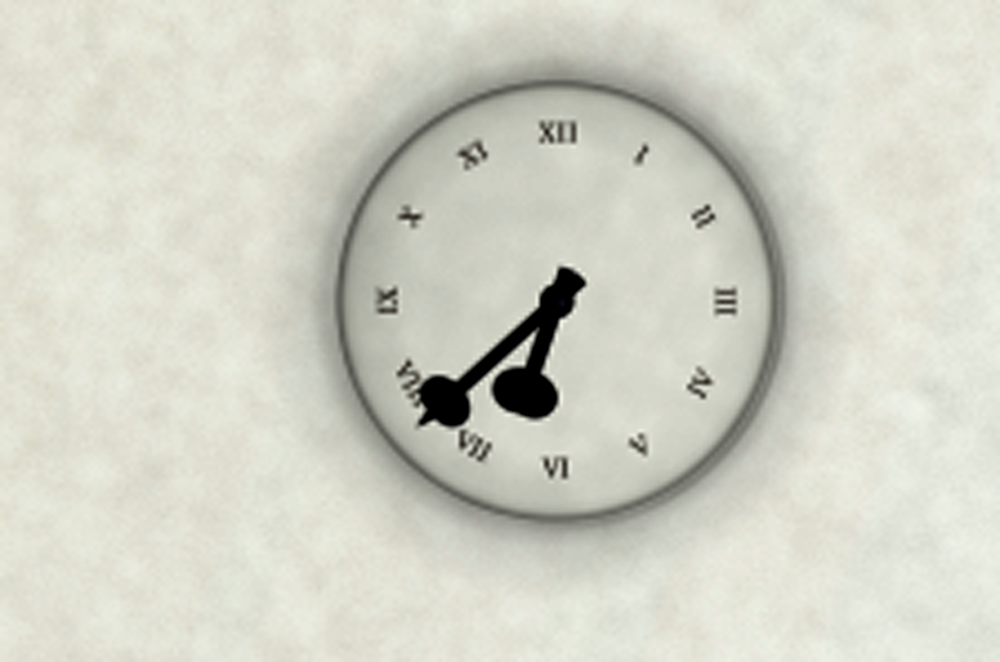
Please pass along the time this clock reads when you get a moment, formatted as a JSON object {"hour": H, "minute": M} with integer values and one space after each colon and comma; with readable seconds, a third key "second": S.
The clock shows {"hour": 6, "minute": 38}
